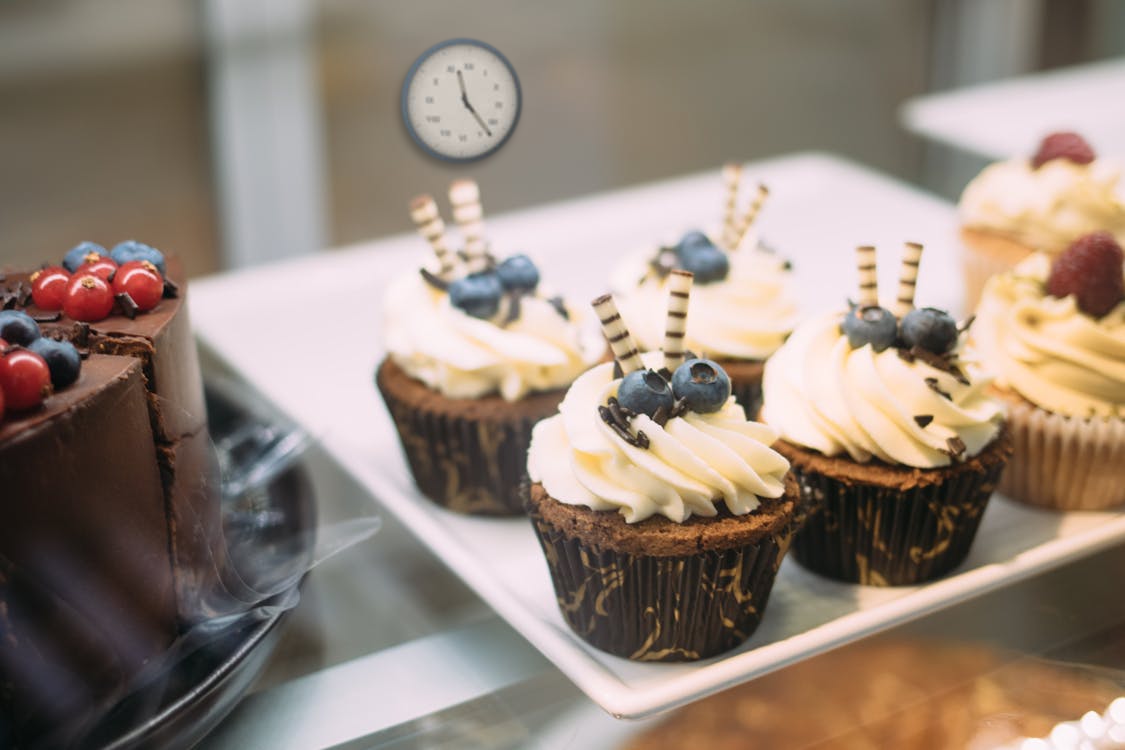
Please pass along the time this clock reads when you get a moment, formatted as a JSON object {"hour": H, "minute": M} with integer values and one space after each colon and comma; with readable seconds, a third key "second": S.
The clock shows {"hour": 11, "minute": 23}
